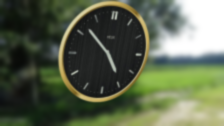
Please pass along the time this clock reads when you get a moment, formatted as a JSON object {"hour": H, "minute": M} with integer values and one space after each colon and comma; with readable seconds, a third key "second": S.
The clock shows {"hour": 4, "minute": 52}
